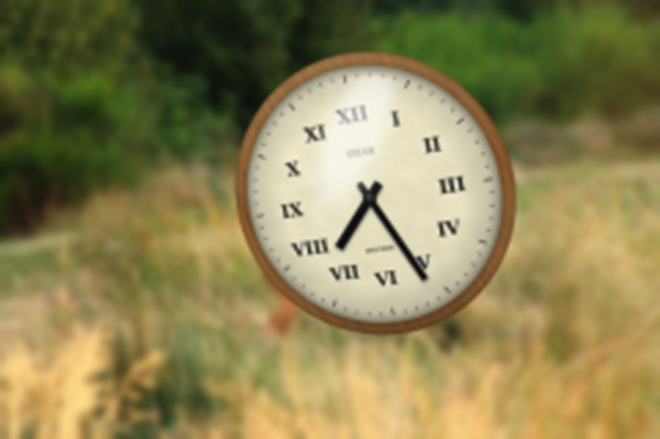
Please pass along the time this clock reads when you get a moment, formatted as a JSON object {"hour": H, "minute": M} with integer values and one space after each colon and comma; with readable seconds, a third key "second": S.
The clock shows {"hour": 7, "minute": 26}
